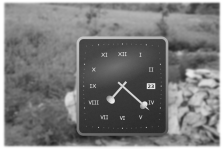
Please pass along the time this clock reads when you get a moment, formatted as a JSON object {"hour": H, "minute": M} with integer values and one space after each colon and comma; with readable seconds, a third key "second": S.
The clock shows {"hour": 7, "minute": 22}
